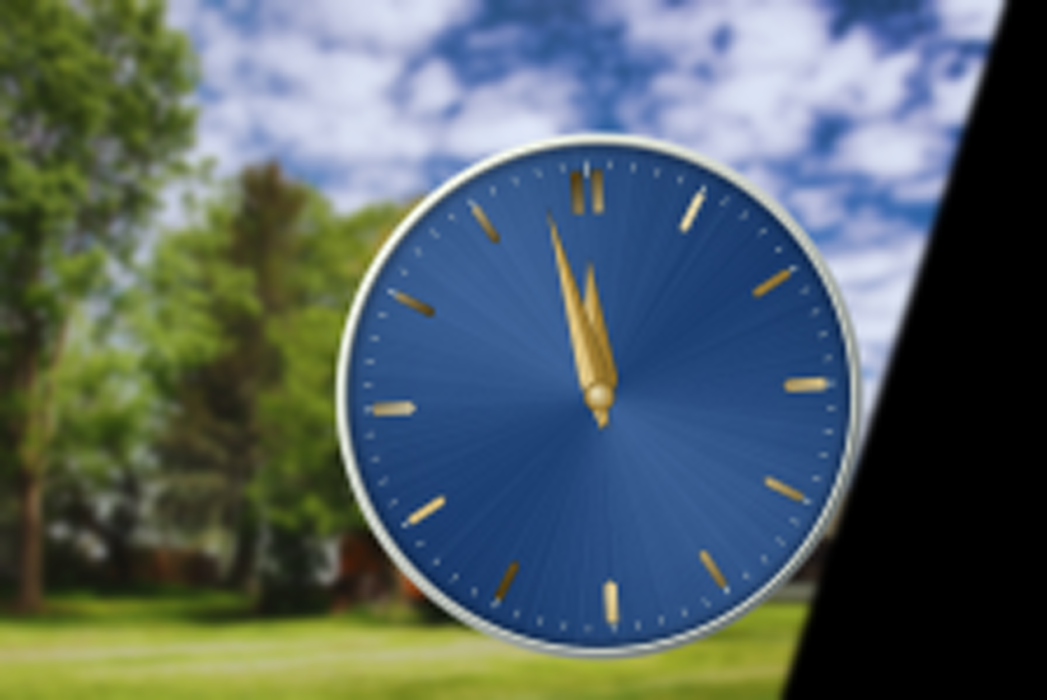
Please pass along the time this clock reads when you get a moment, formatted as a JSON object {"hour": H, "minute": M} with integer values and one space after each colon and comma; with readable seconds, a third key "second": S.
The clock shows {"hour": 11, "minute": 58}
